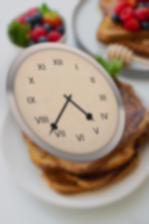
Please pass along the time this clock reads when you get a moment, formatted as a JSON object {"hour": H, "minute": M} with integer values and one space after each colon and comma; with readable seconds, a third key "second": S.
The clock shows {"hour": 4, "minute": 37}
